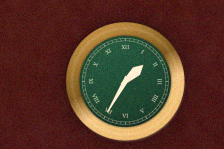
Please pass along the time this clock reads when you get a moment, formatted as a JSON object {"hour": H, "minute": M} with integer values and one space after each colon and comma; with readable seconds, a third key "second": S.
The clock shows {"hour": 1, "minute": 35}
